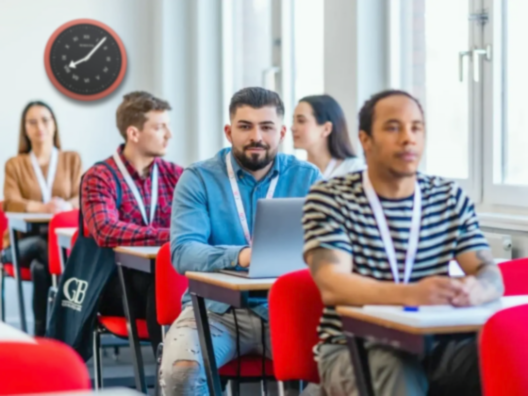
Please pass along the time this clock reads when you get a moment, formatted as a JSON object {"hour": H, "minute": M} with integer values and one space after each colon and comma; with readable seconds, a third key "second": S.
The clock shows {"hour": 8, "minute": 7}
